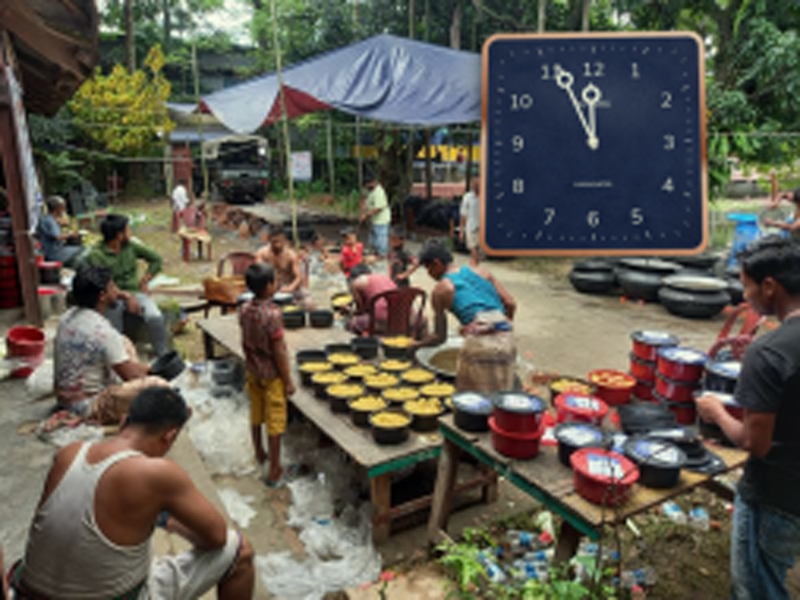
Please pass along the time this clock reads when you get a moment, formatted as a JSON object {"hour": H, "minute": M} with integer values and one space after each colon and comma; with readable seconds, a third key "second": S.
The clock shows {"hour": 11, "minute": 56}
